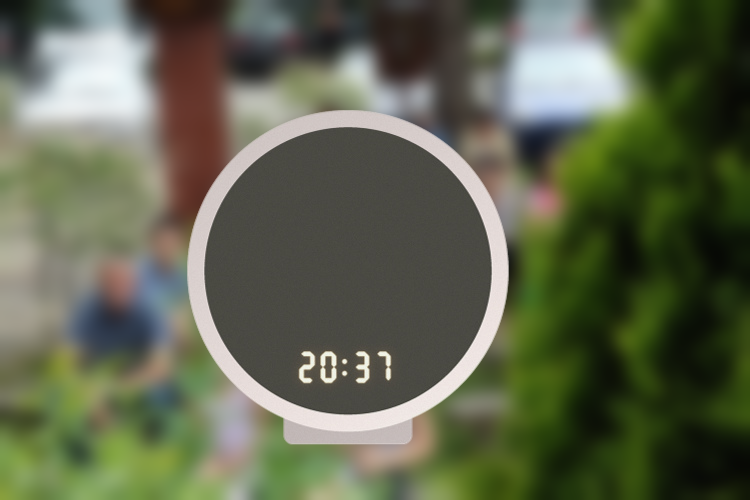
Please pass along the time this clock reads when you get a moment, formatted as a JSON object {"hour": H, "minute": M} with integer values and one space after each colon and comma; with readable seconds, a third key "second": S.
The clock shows {"hour": 20, "minute": 37}
